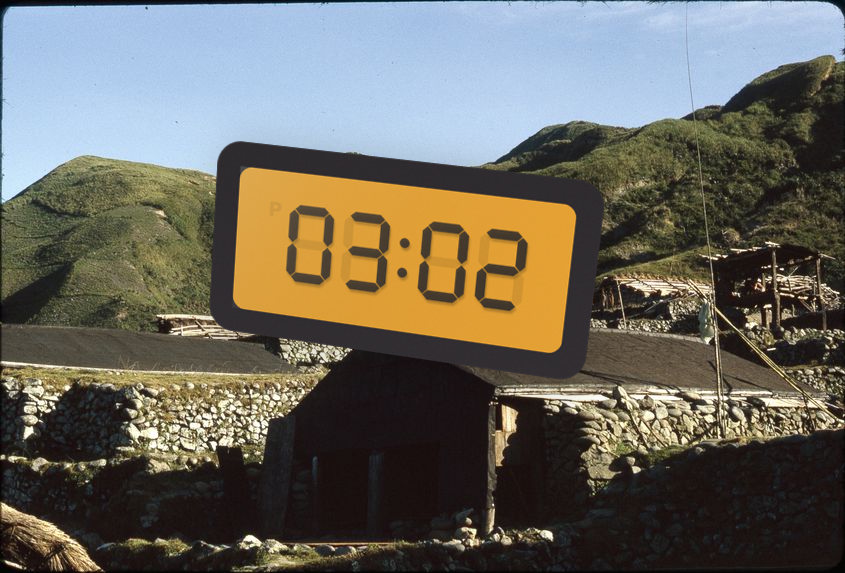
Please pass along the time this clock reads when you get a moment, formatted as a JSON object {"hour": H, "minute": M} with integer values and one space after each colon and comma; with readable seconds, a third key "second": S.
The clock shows {"hour": 3, "minute": 2}
